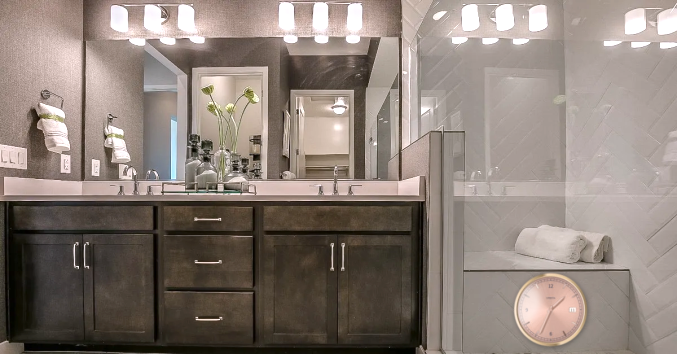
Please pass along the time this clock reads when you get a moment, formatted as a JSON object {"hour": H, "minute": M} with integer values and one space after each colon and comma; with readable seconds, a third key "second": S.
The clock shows {"hour": 1, "minute": 34}
